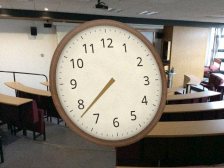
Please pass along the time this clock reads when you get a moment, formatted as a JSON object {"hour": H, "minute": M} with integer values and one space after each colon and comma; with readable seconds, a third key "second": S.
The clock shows {"hour": 7, "minute": 38}
